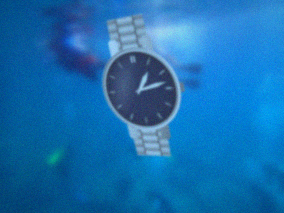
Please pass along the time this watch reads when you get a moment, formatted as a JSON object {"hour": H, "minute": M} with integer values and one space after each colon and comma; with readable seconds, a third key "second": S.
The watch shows {"hour": 1, "minute": 13}
